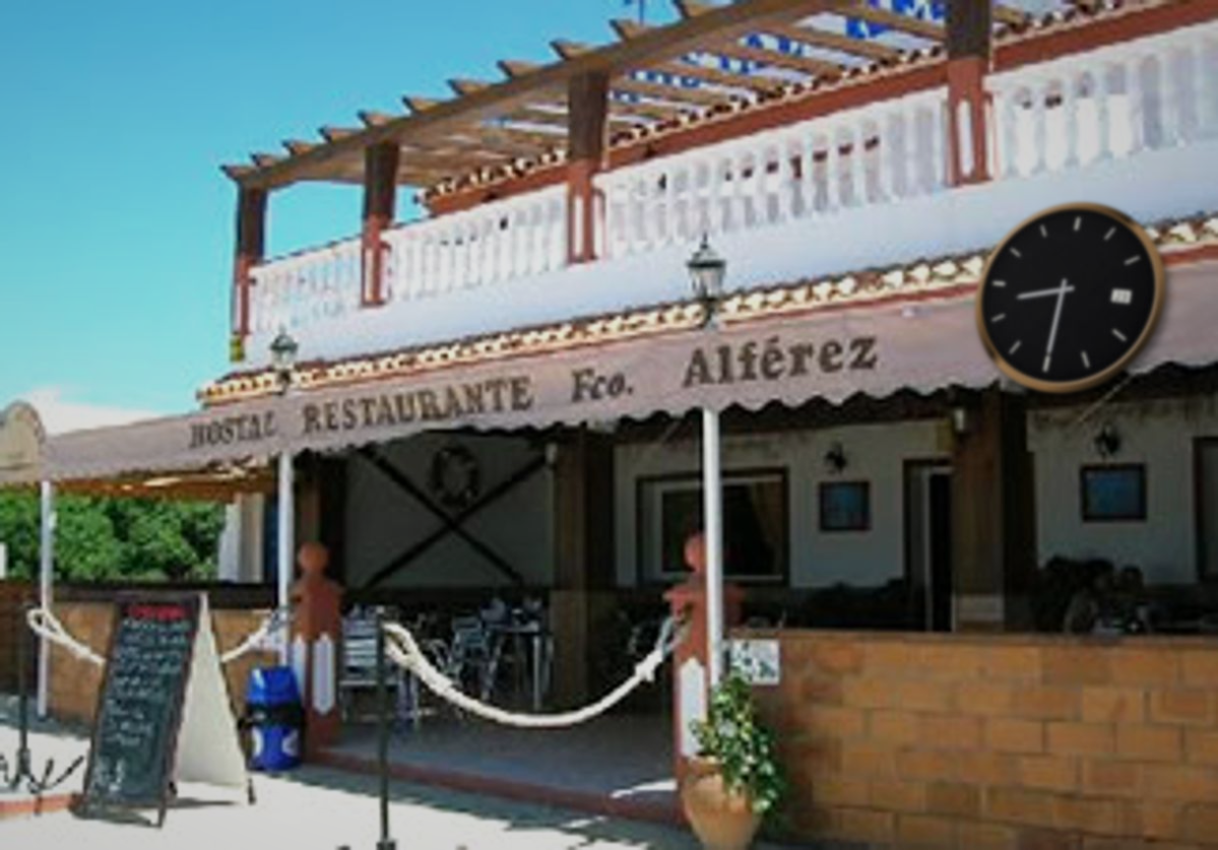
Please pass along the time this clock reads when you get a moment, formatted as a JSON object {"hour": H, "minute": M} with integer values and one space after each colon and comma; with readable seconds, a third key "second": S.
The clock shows {"hour": 8, "minute": 30}
